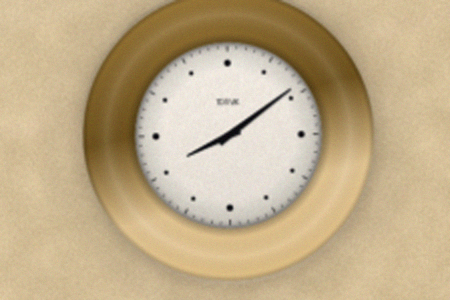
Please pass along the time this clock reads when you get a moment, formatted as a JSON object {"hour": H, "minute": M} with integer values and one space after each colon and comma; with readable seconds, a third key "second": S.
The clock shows {"hour": 8, "minute": 9}
